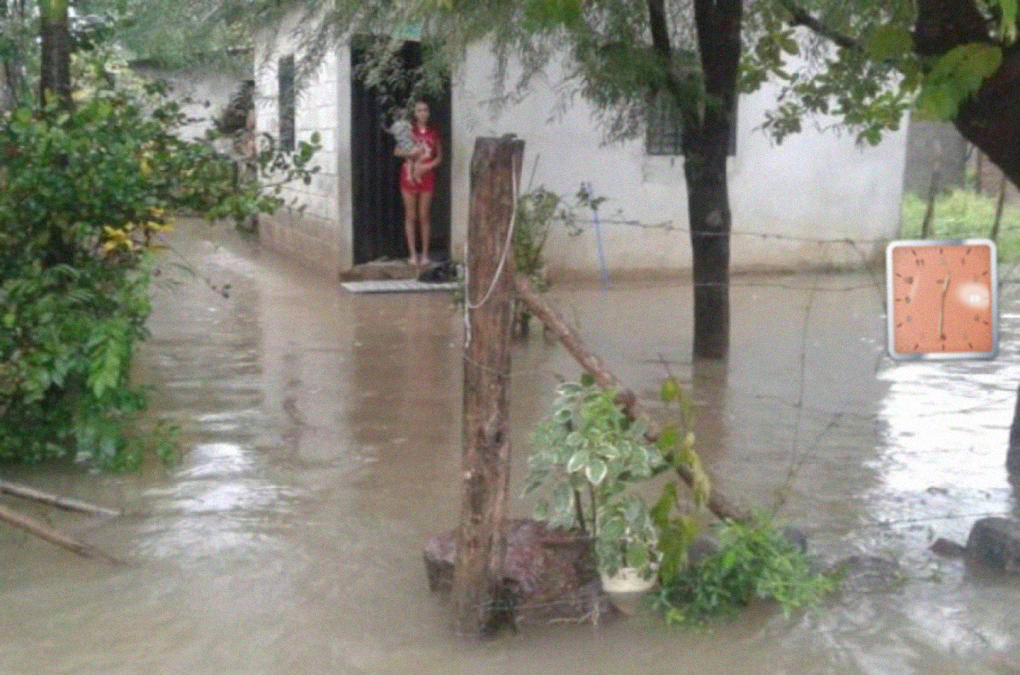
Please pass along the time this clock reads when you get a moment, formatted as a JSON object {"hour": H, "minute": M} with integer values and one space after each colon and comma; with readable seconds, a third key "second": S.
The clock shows {"hour": 12, "minute": 31}
